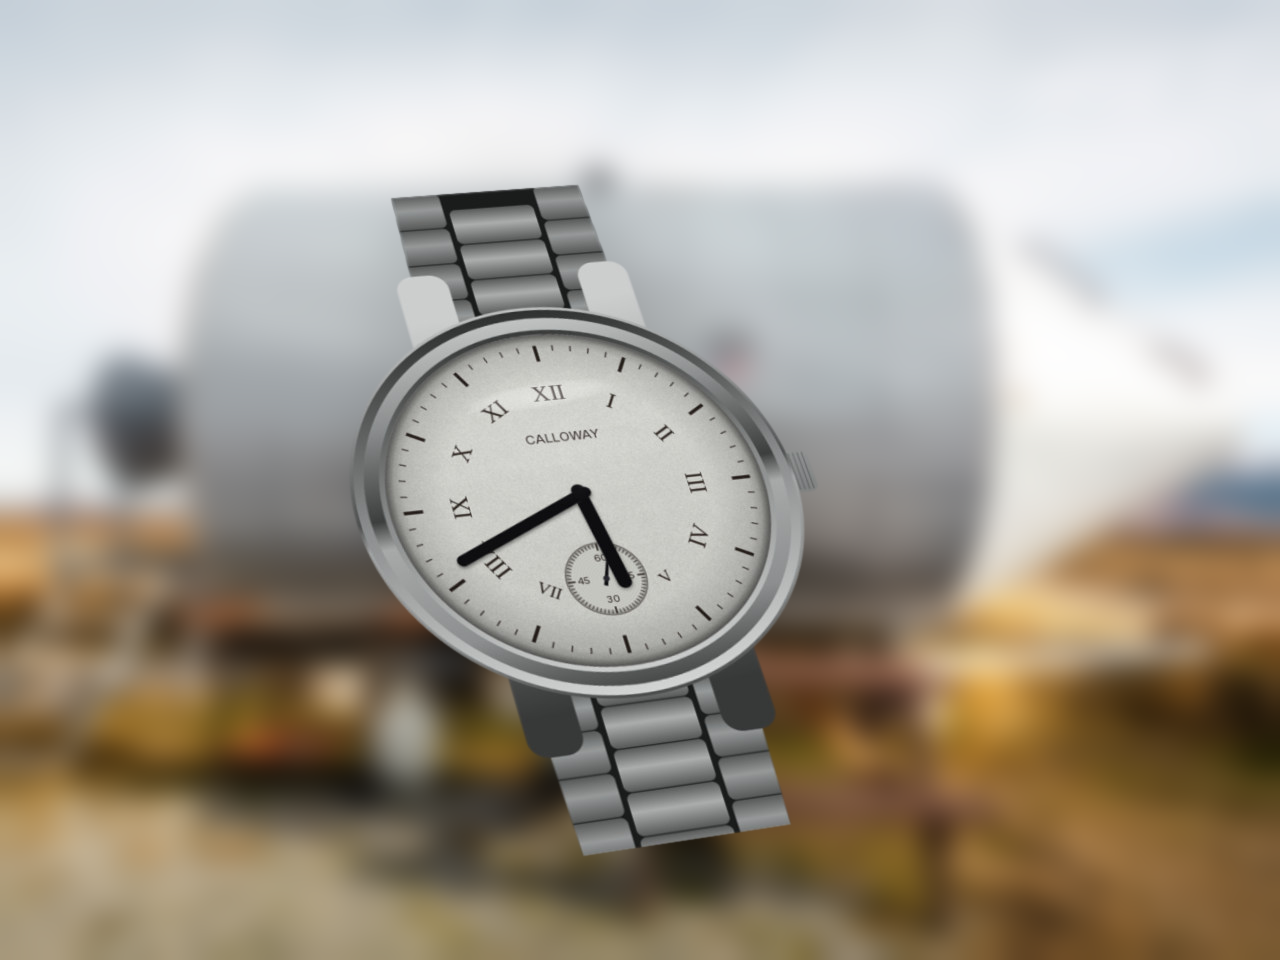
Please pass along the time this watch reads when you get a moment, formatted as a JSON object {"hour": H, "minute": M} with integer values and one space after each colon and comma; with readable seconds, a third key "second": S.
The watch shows {"hour": 5, "minute": 41, "second": 3}
